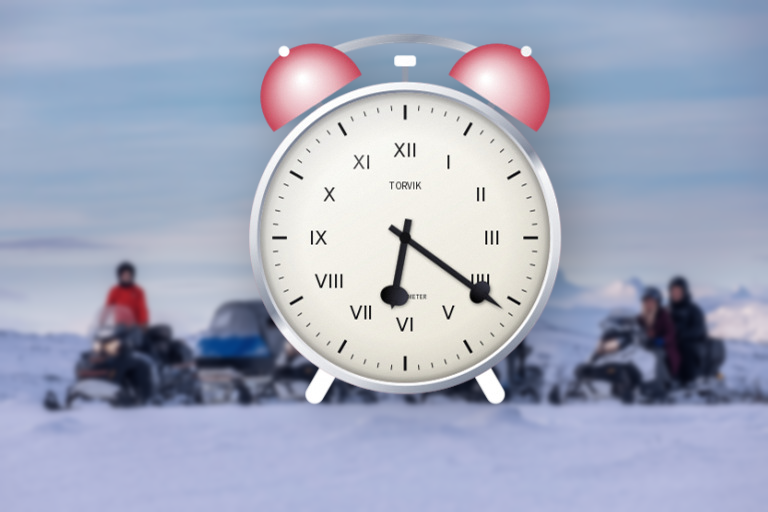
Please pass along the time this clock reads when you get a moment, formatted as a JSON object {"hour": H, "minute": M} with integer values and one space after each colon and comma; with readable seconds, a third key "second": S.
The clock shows {"hour": 6, "minute": 21}
